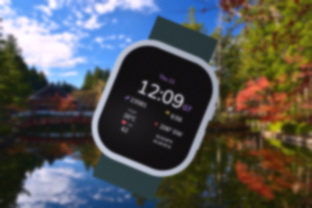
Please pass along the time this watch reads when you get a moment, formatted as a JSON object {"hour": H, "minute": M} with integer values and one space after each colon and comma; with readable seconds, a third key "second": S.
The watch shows {"hour": 12, "minute": 9}
